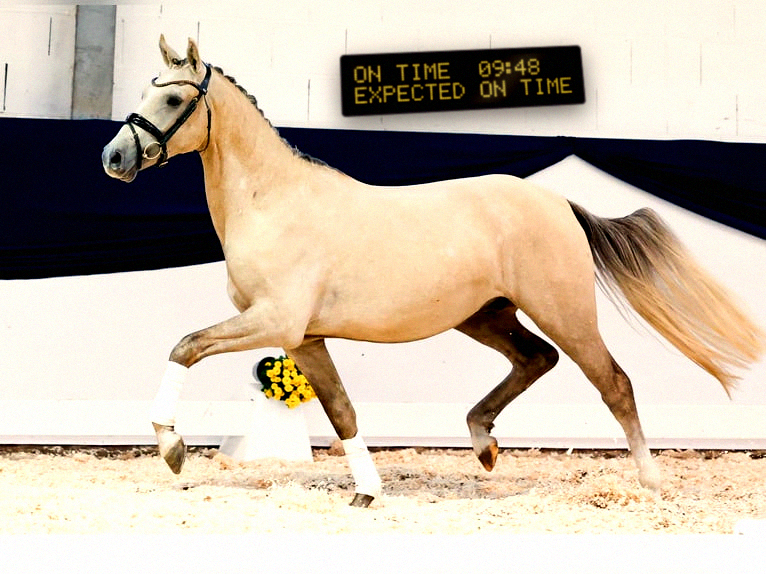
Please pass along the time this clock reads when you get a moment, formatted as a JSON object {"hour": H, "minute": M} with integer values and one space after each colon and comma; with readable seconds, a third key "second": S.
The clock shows {"hour": 9, "minute": 48}
